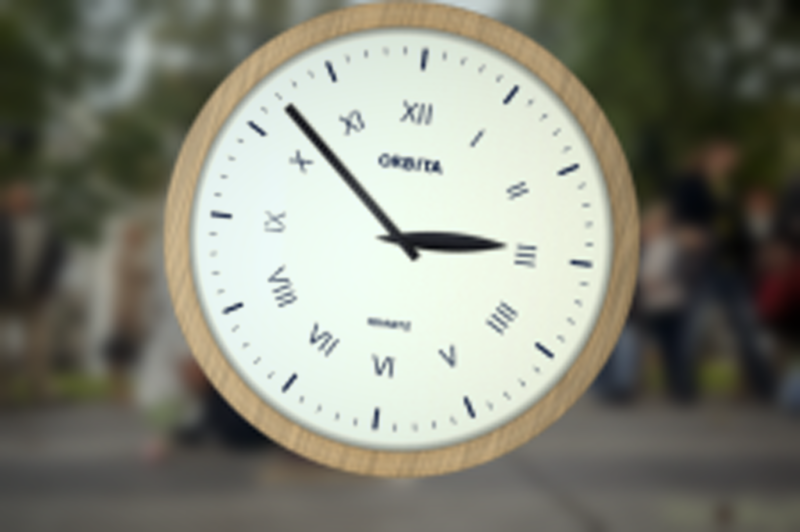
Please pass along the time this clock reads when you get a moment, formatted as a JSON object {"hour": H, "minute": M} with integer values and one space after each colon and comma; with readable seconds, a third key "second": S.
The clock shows {"hour": 2, "minute": 52}
